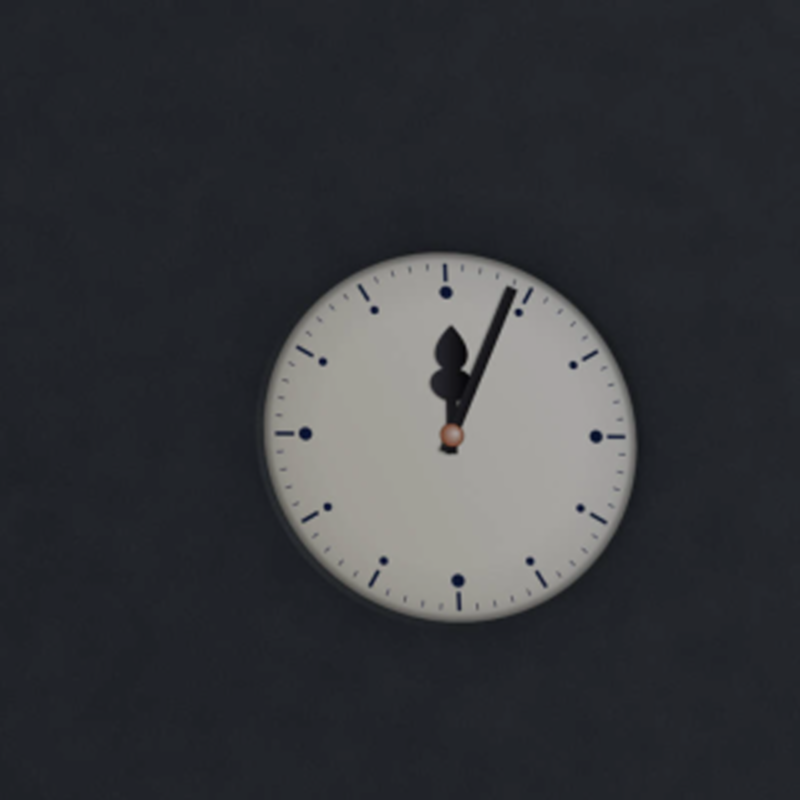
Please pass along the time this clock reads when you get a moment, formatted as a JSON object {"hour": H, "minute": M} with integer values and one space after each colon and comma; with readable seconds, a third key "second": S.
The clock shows {"hour": 12, "minute": 4}
